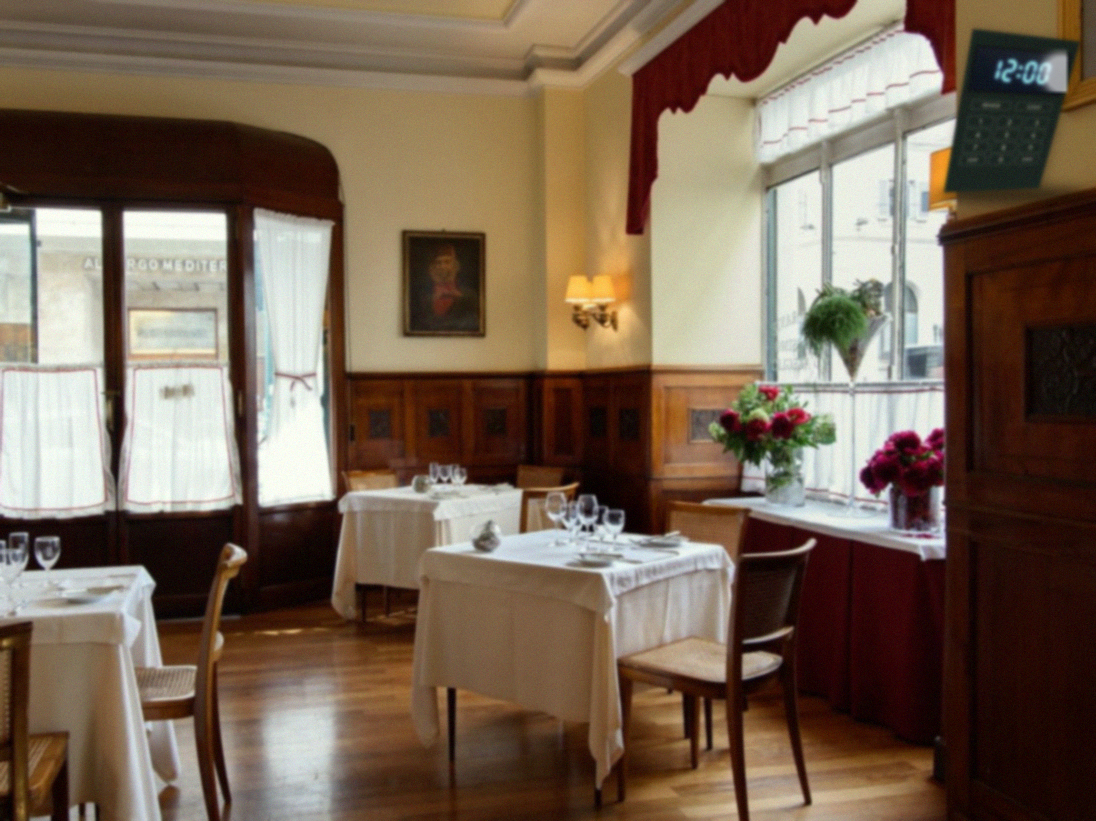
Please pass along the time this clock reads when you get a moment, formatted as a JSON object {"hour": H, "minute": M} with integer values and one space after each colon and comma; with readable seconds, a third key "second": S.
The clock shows {"hour": 12, "minute": 0}
